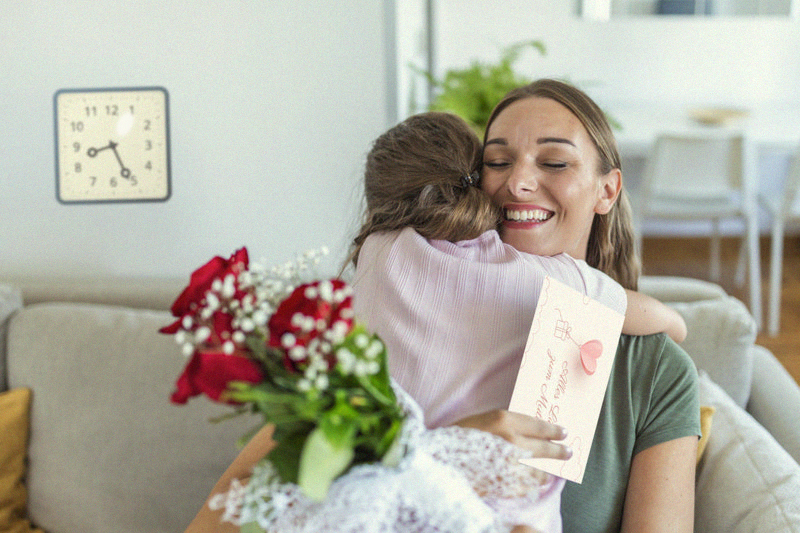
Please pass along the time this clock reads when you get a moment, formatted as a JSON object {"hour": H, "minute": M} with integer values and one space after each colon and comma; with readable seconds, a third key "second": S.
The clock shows {"hour": 8, "minute": 26}
